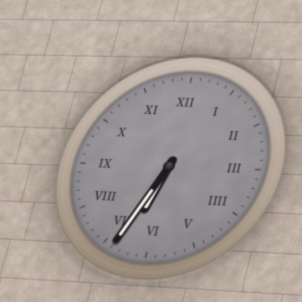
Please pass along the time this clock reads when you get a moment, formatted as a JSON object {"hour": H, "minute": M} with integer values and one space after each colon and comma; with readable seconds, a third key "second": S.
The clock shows {"hour": 6, "minute": 34}
